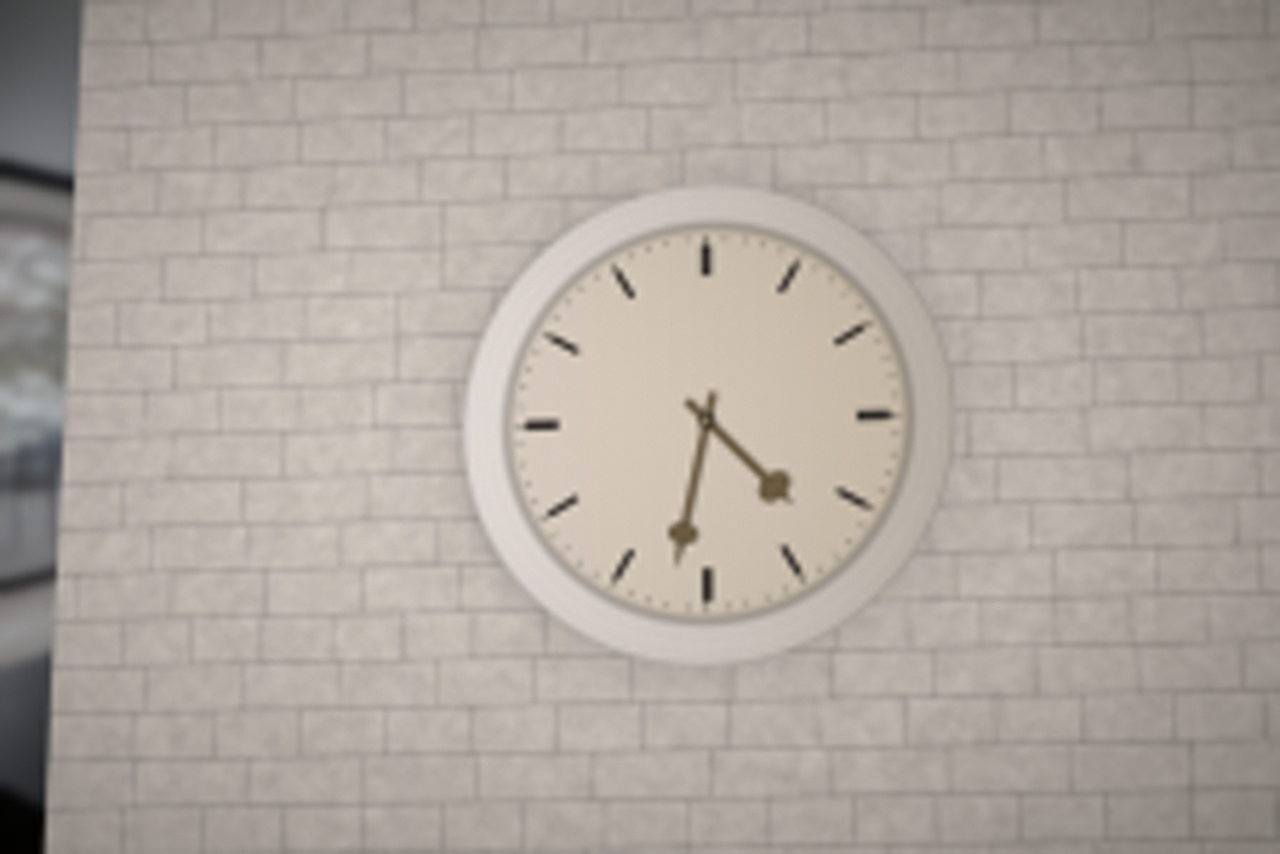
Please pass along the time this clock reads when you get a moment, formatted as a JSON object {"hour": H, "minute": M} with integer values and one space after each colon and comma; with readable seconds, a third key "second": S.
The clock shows {"hour": 4, "minute": 32}
